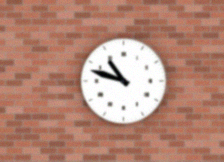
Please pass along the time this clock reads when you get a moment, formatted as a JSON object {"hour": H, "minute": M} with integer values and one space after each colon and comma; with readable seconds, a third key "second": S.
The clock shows {"hour": 10, "minute": 48}
